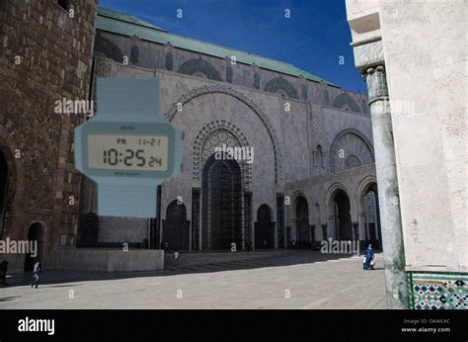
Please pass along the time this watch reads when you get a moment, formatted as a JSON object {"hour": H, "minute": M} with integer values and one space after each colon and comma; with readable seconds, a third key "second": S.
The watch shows {"hour": 10, "minute": 25, "second": 24}
